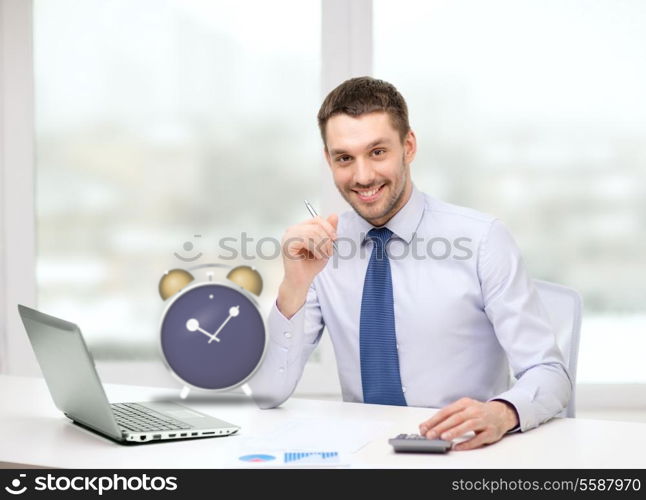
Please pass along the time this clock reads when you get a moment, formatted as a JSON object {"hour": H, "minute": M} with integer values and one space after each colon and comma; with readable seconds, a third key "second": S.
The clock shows {"hour": 10, "minute": 7}
